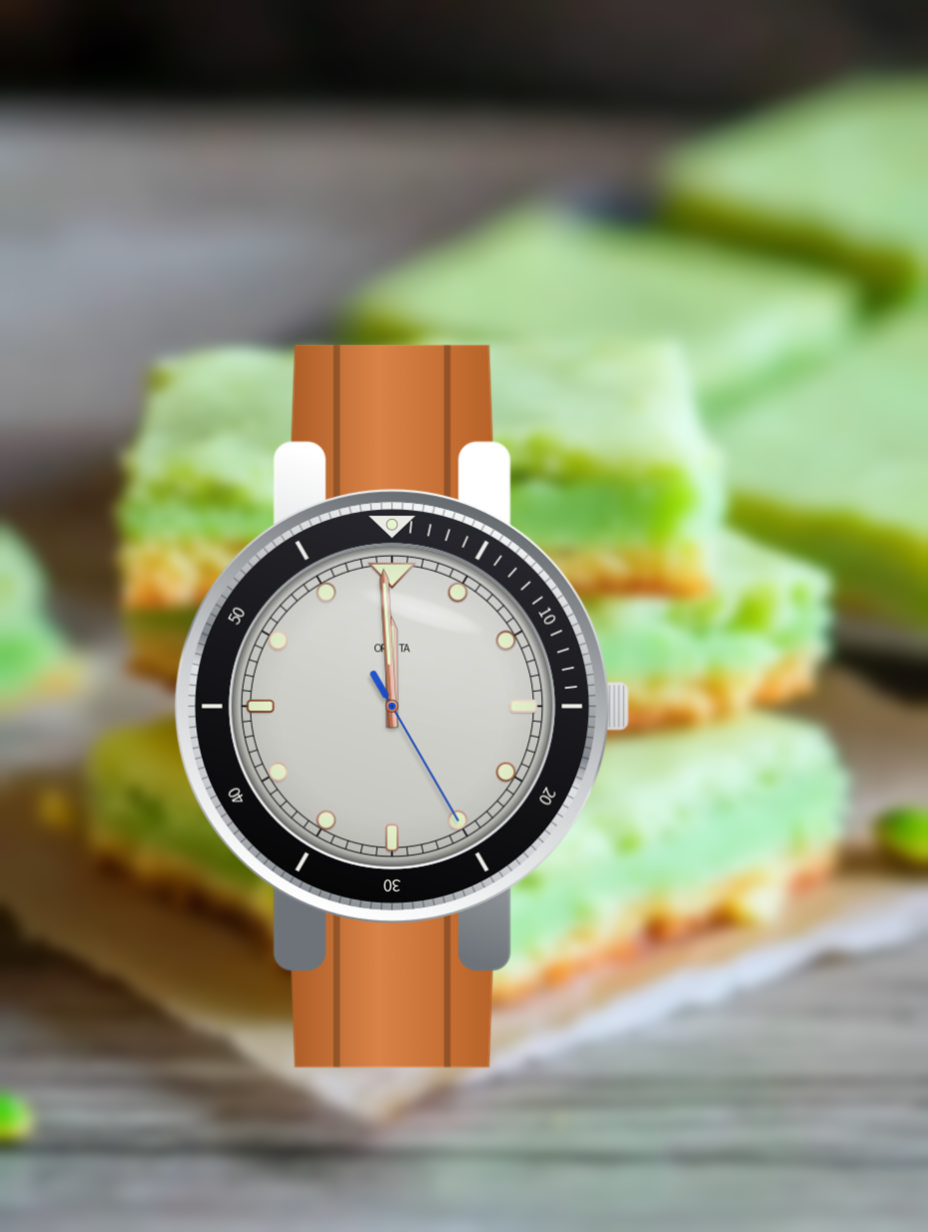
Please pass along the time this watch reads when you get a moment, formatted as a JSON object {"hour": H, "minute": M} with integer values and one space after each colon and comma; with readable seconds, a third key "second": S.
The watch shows {"hour": 11, "minute": 59, "second": 25}
